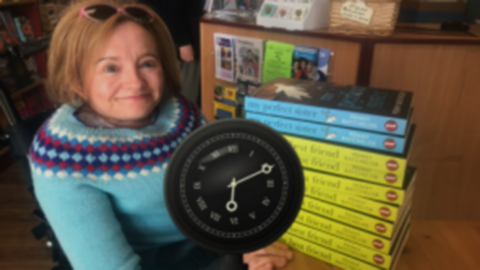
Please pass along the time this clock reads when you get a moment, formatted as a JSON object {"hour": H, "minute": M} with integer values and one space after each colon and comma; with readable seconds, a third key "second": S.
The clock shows {"hour": 6, "minute": 11}
